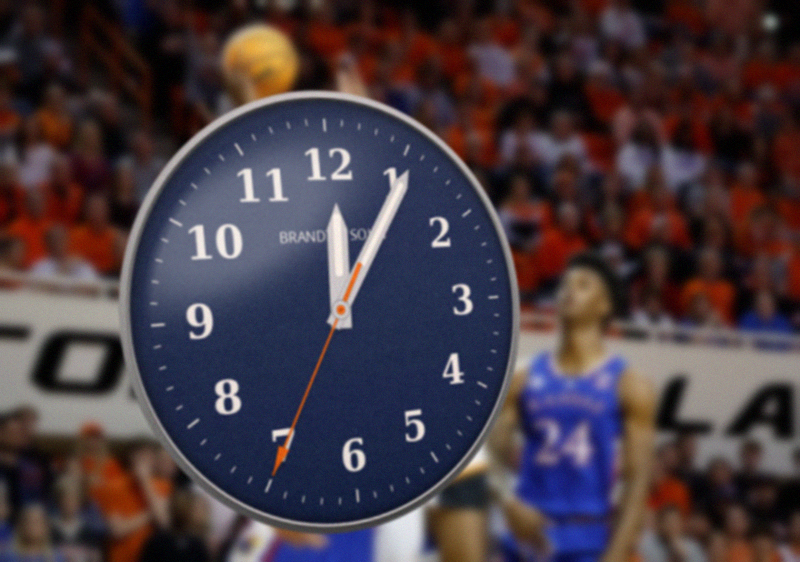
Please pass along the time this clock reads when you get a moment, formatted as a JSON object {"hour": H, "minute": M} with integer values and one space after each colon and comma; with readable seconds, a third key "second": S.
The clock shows {"hour": 12, "minute": 5, "second": 35}
